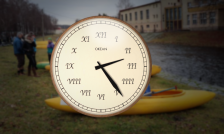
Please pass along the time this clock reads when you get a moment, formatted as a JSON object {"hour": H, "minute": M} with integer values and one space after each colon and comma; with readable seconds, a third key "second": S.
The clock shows {"hour": 2, "minute": 24}
